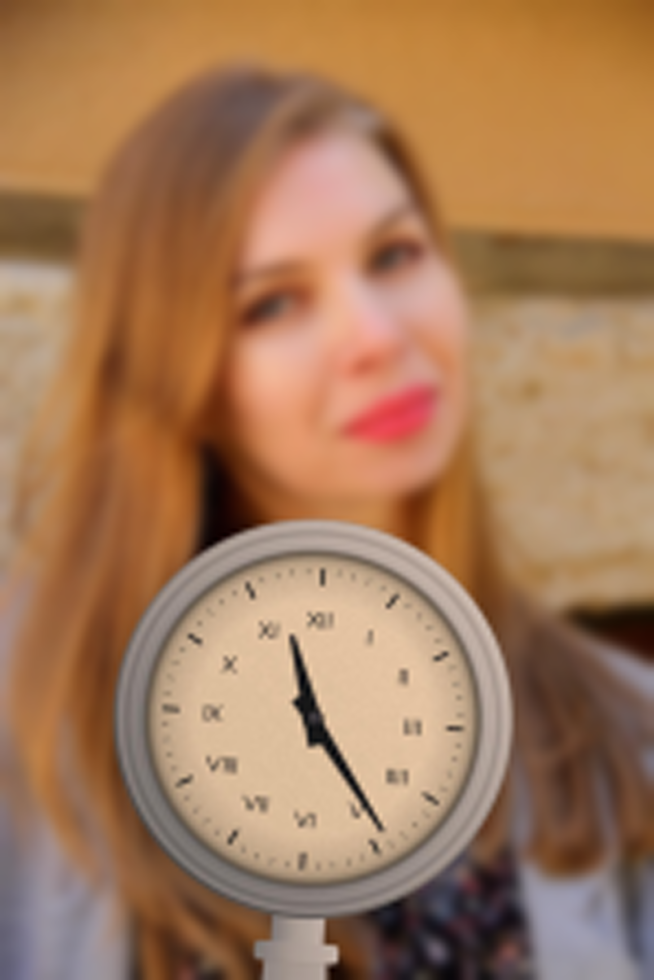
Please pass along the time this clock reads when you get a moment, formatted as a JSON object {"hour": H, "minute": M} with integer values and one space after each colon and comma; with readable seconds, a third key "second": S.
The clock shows {"hour": 11, "minute": 24}
